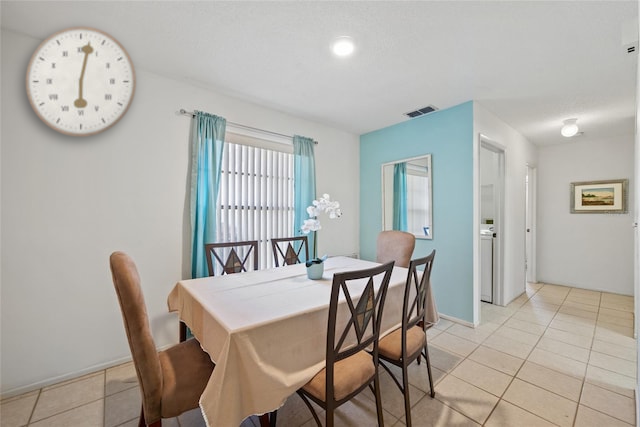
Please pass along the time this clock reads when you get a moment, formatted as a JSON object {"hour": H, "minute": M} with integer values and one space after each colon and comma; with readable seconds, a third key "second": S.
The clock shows {"hour": 6, "minute": 2}
